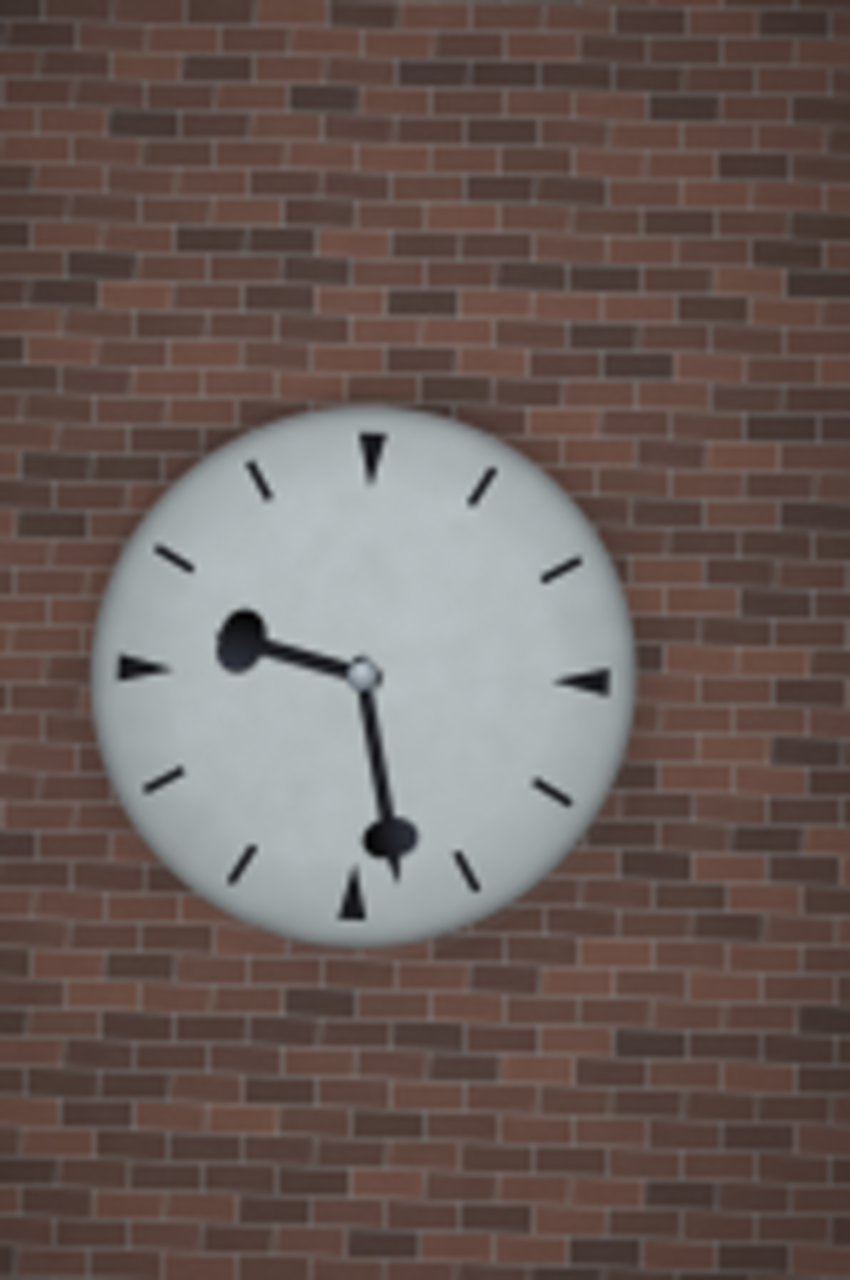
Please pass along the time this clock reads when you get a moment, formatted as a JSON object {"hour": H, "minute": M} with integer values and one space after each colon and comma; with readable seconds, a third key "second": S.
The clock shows {"hour": 9, "minute": 28}
